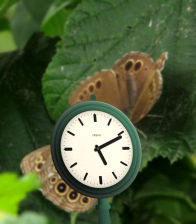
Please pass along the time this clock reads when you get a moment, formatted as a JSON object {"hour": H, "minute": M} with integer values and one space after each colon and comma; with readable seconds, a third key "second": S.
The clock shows {"hour": 5, "minute": 11}
